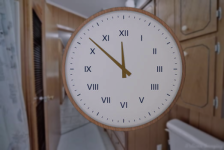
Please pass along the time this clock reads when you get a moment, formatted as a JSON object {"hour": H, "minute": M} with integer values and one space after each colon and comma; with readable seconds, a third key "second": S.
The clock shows {"hour": 11, "minute": 52}
